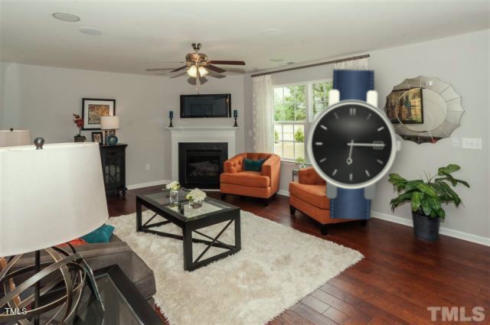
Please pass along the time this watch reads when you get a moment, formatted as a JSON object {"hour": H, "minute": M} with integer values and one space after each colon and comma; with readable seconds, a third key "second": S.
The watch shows {"hour": 6, "minute": 15}
